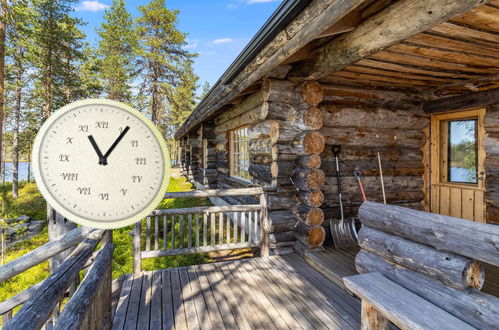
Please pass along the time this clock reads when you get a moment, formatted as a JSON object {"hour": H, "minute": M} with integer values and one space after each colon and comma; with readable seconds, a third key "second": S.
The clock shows {"hour": 11, "minute": 6}
